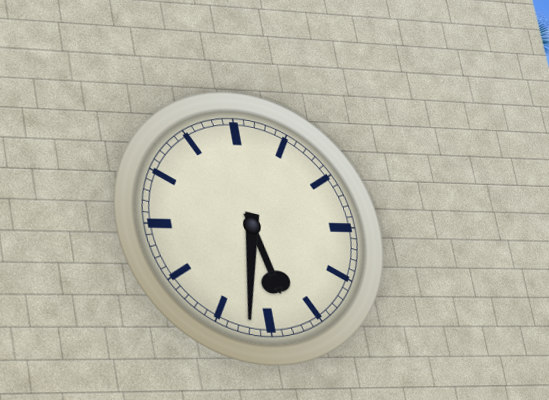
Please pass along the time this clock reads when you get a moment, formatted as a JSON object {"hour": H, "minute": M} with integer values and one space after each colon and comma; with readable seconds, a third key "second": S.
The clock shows {"hour": 5, "minute": 32}
